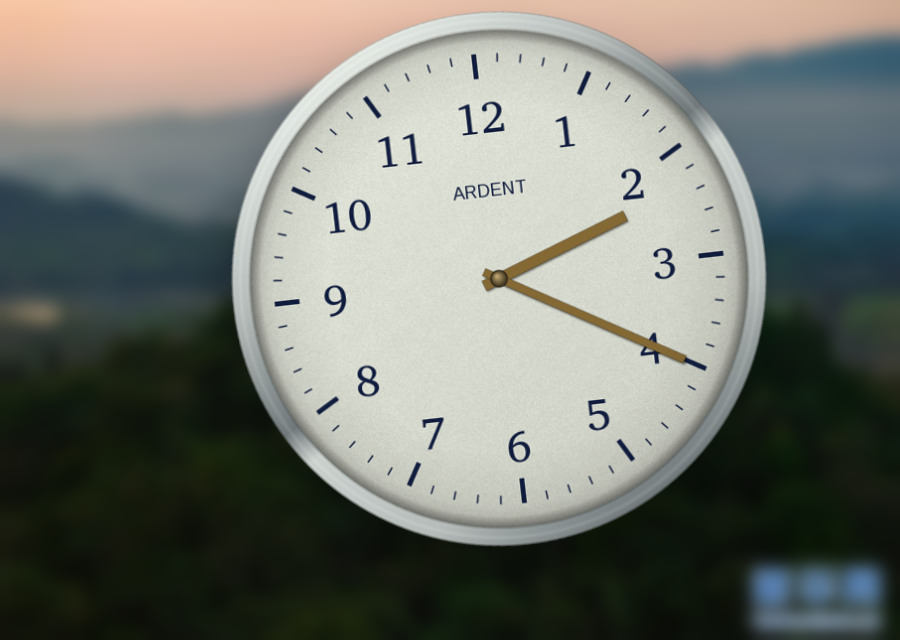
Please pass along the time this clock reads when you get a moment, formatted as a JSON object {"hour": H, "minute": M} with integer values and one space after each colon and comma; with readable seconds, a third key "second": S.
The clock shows {"hour": 2, "minute": 20}
